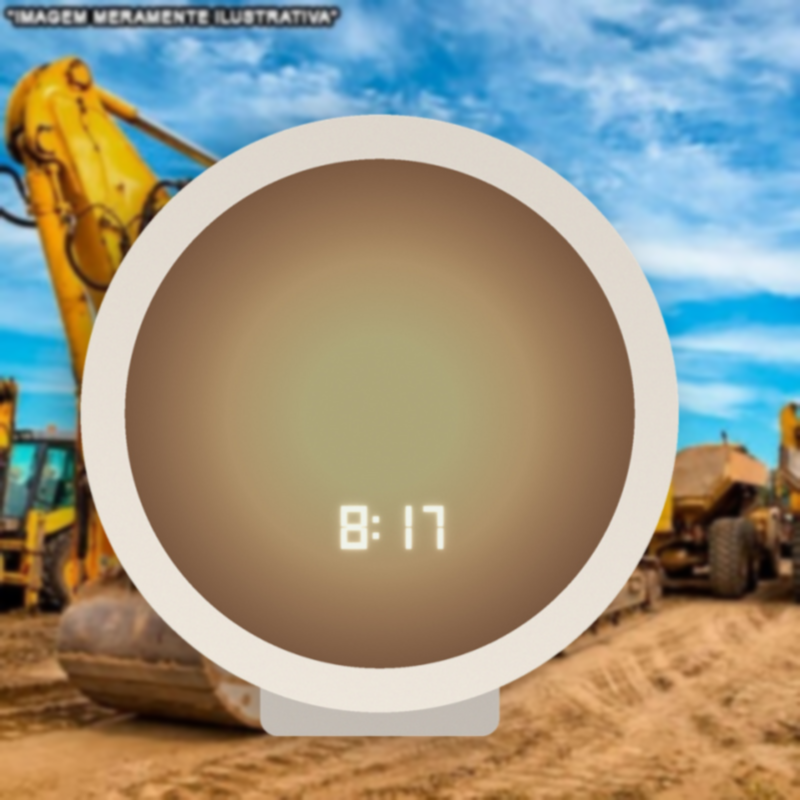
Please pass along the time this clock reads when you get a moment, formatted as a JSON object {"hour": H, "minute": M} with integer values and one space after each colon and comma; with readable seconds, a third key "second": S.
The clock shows {"hour": 8, "minute": 17}
